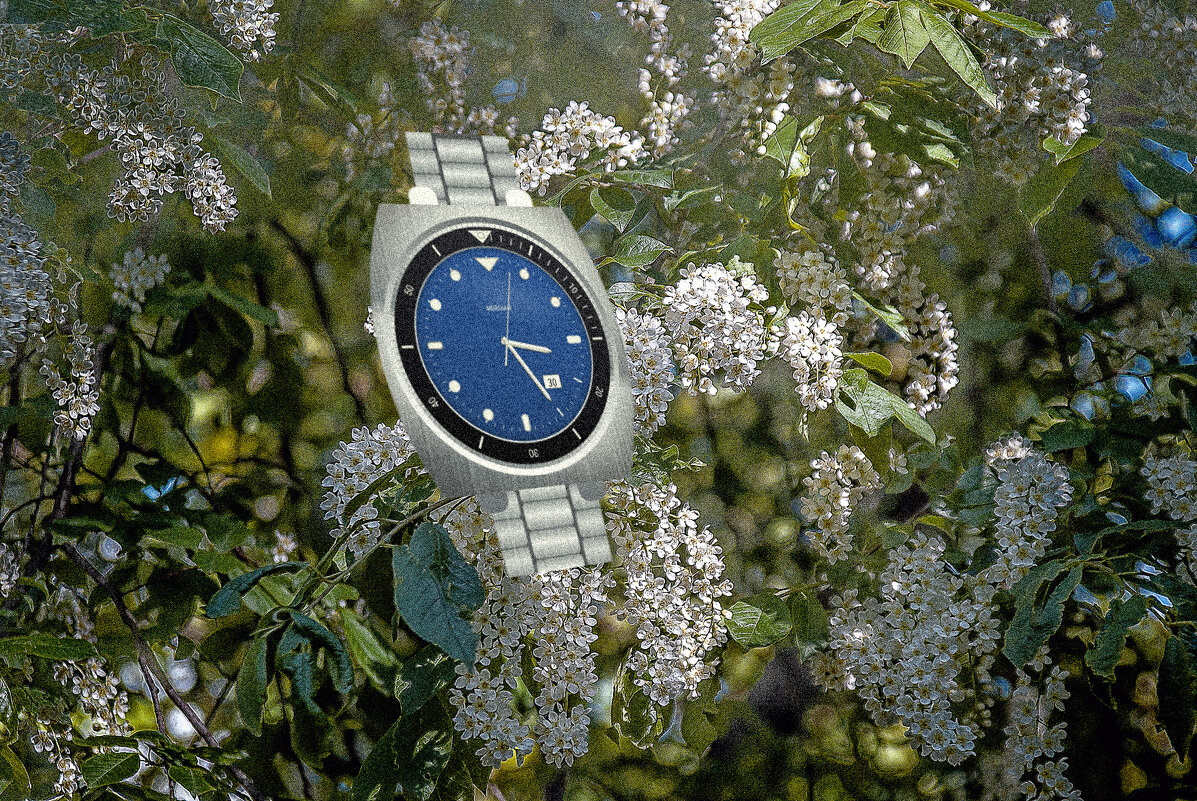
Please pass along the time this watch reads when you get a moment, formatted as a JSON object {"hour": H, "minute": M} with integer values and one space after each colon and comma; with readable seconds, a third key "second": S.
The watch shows {"hour": 3, "minute": 25, "second": 3}
